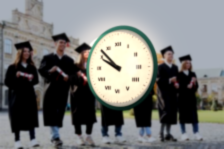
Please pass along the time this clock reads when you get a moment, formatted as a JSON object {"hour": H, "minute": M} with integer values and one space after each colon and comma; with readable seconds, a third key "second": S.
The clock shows {"hour": 9, "minute": 52}
